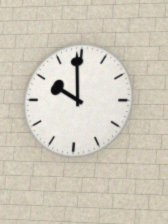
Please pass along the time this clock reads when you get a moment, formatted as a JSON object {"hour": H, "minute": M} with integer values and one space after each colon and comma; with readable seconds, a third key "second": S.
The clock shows {"hour": 9, "minute": 59}
